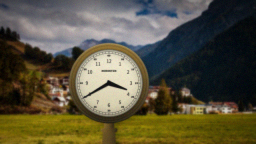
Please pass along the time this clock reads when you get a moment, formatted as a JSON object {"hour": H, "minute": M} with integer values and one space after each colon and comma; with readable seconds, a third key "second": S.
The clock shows {"hour": 3, "minute": 40}
